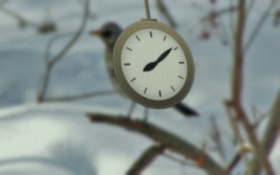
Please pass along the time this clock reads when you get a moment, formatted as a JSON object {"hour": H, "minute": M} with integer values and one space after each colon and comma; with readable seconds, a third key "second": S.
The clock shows {"hour": 8, "minute": 9}
